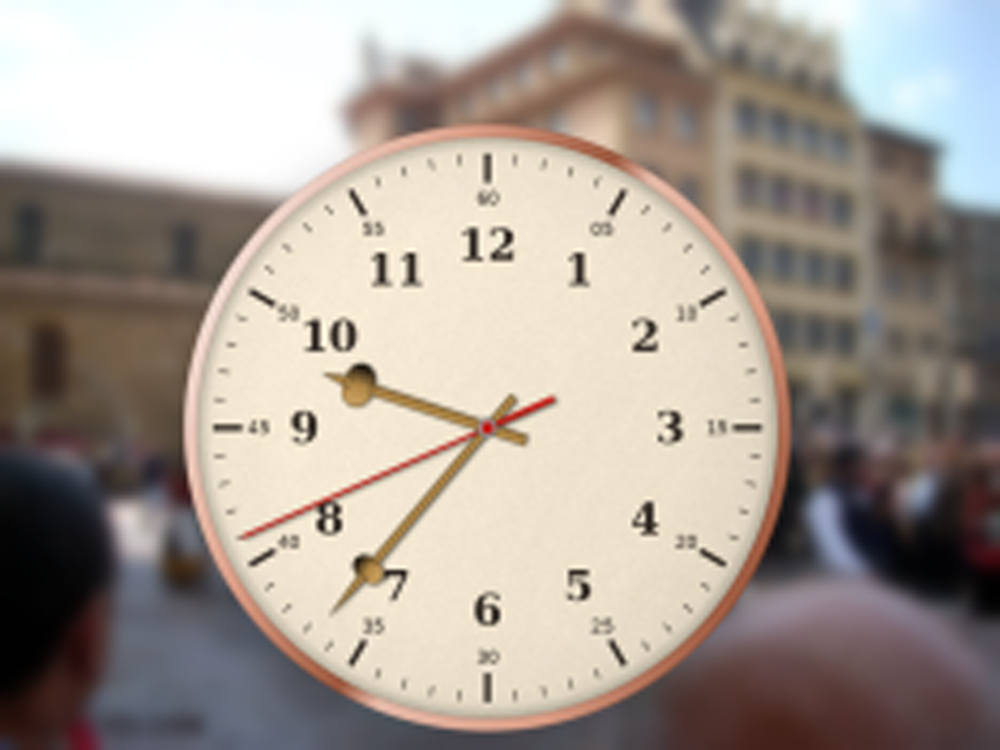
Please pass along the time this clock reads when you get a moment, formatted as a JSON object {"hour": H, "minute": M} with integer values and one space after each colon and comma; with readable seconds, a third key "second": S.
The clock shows {"hour": 9, "minute": 36, "second": 41}
